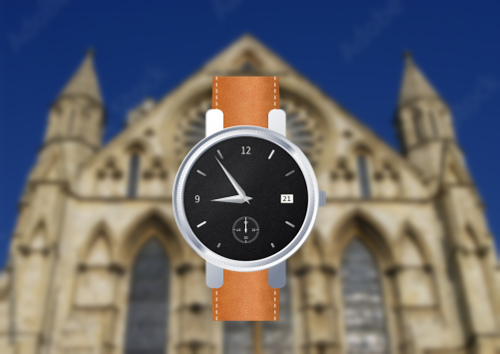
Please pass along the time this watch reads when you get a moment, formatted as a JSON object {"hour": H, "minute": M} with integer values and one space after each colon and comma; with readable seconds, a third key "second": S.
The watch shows {"hour": 8, "minute": 54}
